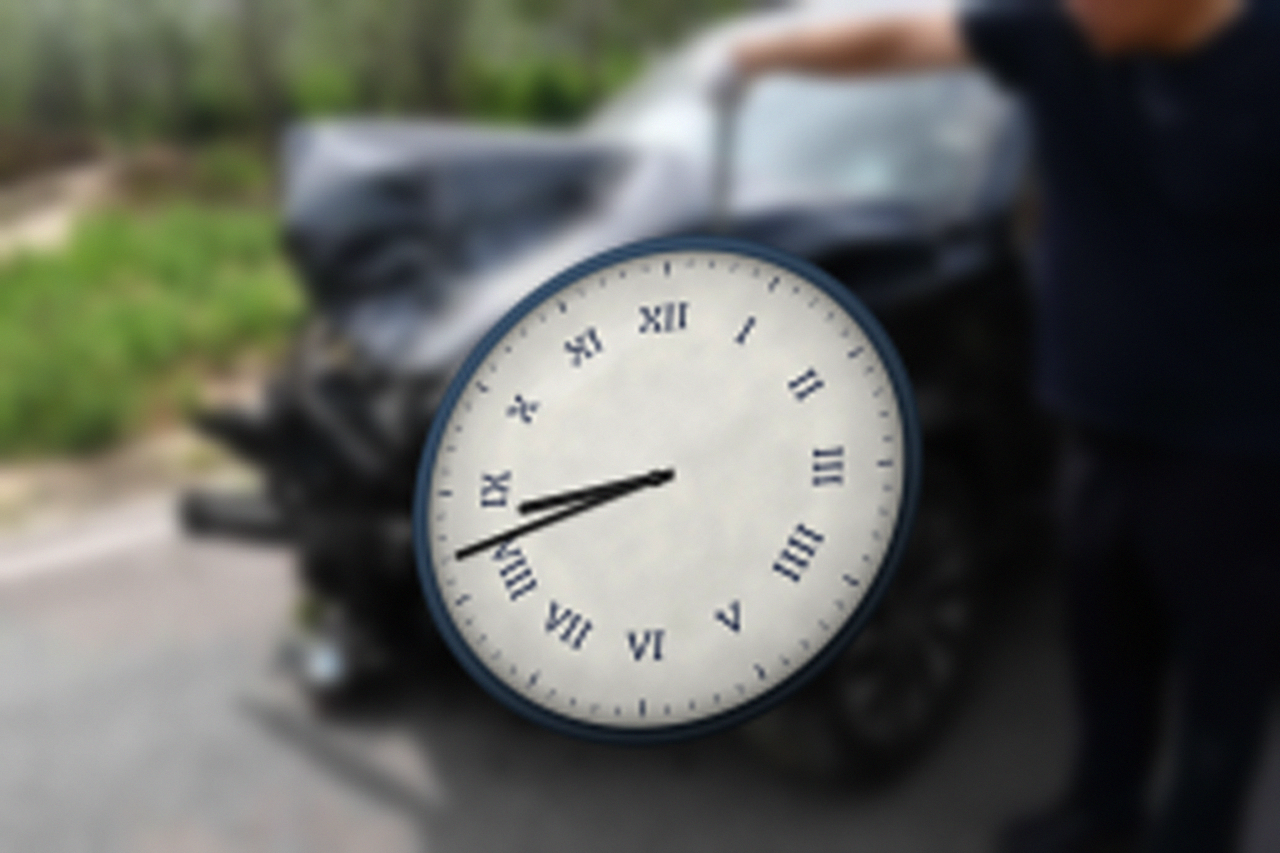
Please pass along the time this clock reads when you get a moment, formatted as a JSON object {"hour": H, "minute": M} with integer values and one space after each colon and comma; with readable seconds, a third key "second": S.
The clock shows {"hour": 8, "minute": 42}
